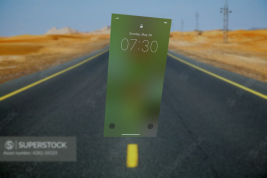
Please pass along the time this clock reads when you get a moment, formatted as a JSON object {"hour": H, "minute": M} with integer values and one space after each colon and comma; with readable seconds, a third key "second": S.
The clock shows {"hour": 7, "minute": 30}
